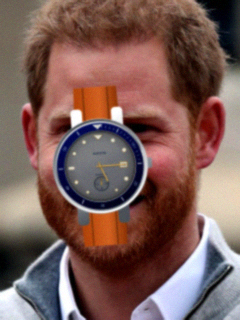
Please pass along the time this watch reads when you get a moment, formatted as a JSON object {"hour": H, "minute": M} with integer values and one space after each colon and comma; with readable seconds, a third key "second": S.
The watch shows {"hour": 5, "minute": 15}
